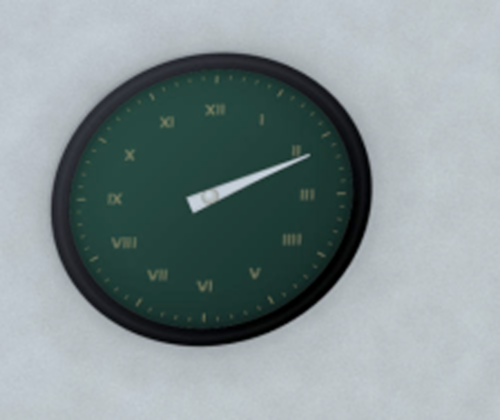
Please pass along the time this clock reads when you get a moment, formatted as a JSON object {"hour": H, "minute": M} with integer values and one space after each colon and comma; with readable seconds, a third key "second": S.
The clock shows {"hour": 2, "minute": 11}
